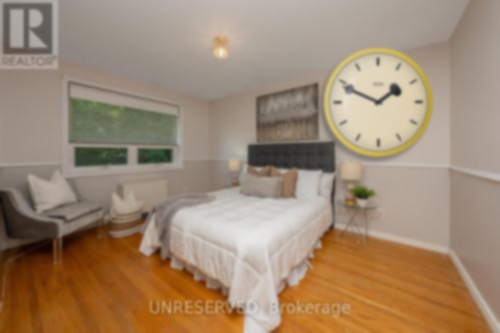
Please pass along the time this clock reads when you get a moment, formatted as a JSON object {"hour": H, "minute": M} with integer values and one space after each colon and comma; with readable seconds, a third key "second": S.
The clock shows {"hour": 1, "minute": 49}
